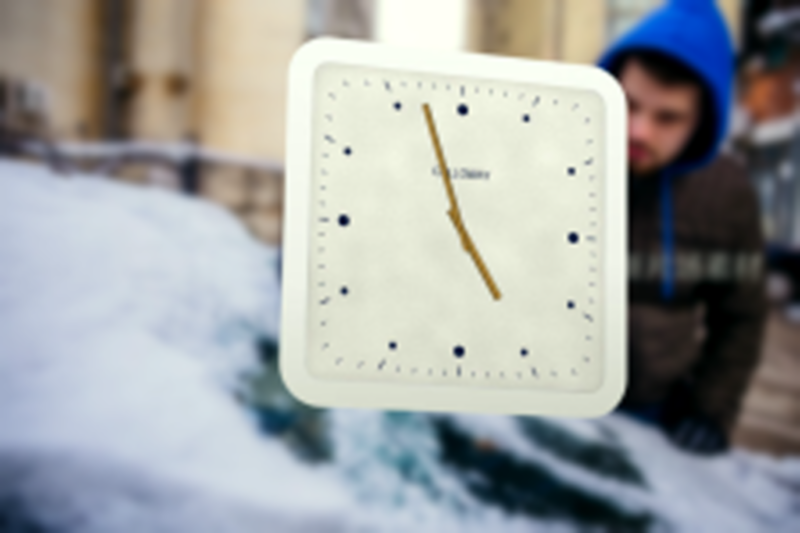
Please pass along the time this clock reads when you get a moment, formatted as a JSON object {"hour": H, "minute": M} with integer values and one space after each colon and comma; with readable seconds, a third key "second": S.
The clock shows {"hour": 4, "minute": 57}
